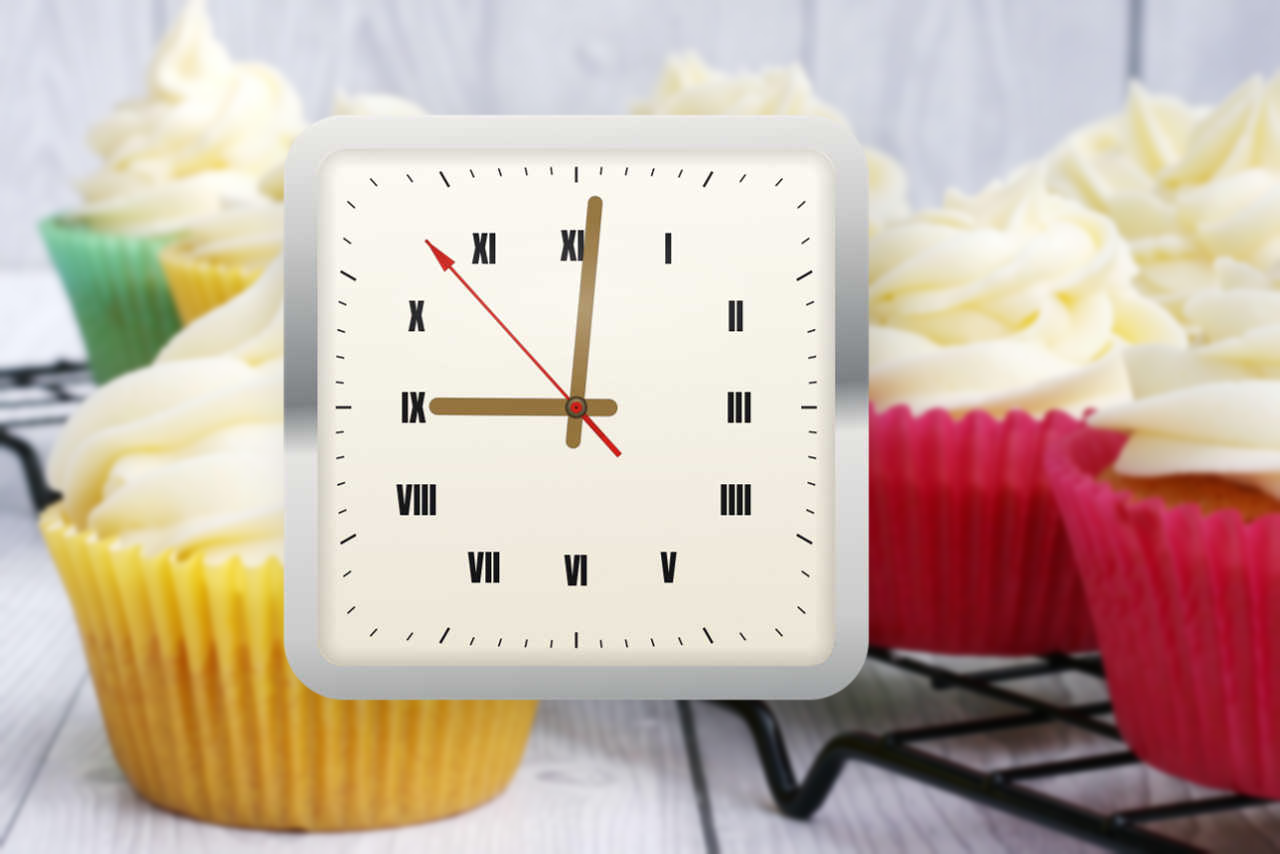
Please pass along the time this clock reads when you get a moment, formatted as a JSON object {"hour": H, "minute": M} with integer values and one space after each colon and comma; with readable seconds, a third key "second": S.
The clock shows {"hour": 9, "minute": 0, "second": 53}
